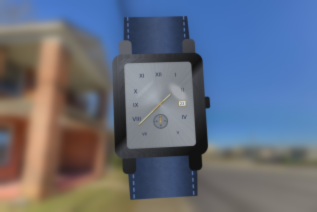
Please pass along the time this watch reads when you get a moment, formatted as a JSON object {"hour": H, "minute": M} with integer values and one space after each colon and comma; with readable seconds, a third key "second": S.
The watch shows {"hour": 1, "minute": 38}
